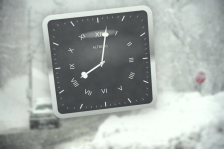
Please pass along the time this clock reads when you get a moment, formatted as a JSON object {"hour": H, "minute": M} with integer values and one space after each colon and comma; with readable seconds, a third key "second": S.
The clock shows {"hour": 8, "minute": 2}
